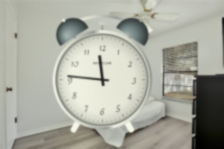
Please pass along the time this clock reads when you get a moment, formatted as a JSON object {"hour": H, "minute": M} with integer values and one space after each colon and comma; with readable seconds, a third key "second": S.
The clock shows {"hour": 11, "minute": 46}
